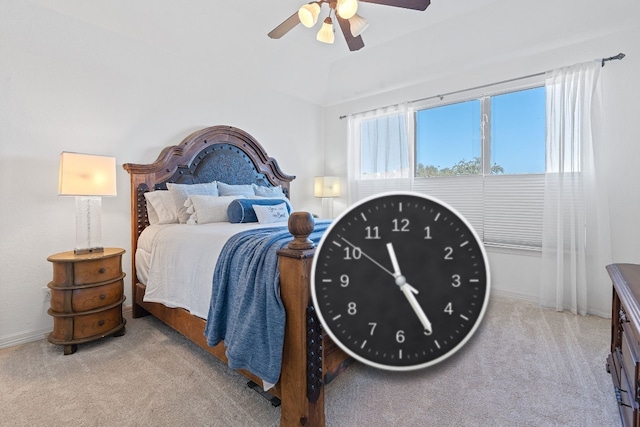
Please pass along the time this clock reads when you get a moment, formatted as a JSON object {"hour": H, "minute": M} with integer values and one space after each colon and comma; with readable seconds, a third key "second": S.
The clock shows {"hour": 11, "minute": 24, "second": 51}
